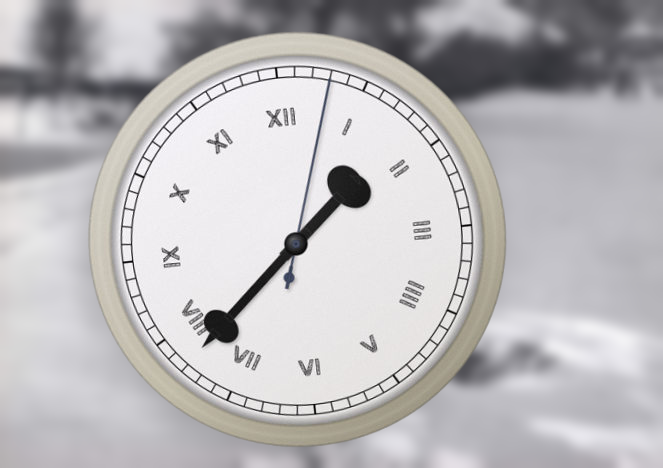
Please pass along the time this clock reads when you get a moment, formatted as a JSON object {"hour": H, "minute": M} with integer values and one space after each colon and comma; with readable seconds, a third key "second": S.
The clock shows {"hour": 1, "minute": 38, "second": 3}
